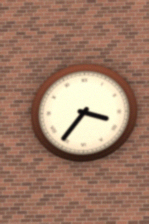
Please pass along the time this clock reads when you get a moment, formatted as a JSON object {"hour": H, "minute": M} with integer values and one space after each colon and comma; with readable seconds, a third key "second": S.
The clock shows {"hour": 3, "minute": 36}
